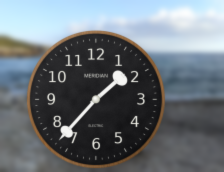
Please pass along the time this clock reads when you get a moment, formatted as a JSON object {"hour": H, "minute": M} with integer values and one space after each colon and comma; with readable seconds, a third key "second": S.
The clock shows {"hour": 1, "minute": 37}
